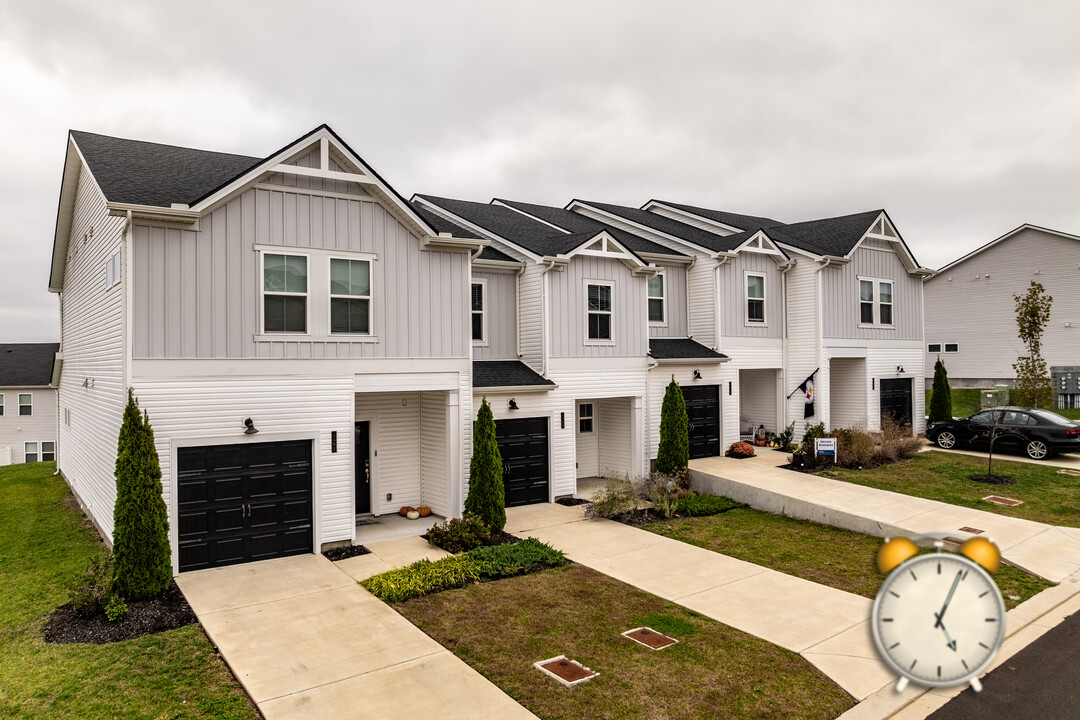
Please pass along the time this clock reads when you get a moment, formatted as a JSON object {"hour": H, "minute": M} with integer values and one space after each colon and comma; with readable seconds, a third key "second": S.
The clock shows {"hour": 5, "minute": 4}
